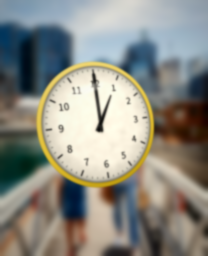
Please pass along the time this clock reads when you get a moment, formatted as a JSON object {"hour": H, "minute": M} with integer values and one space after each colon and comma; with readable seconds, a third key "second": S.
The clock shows {"hour": 1, "minute": 0}
